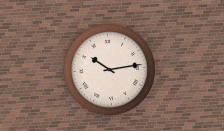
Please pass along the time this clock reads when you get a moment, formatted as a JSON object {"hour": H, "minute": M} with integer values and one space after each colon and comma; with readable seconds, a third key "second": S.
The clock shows {"hour": 10, "minute": 14}
